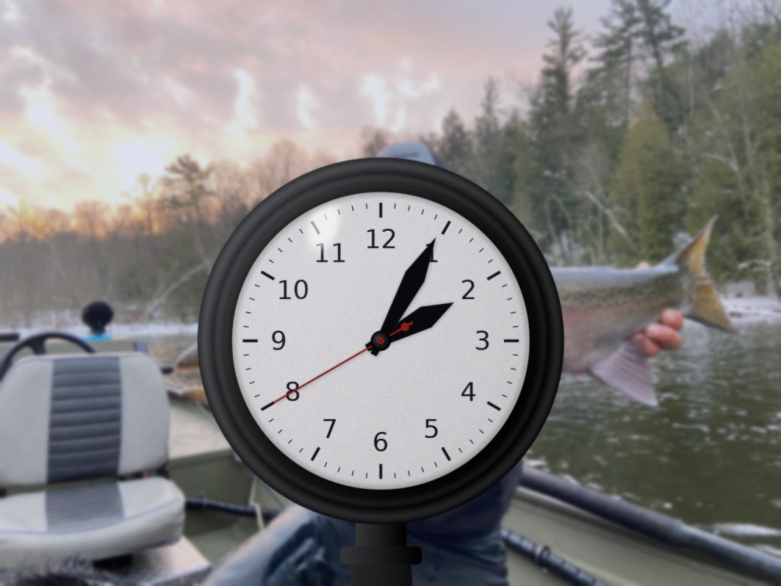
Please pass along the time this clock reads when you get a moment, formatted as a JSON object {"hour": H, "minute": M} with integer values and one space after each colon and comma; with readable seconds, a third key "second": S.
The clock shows {"hour": 2, "minute": 4, "second": 40}
